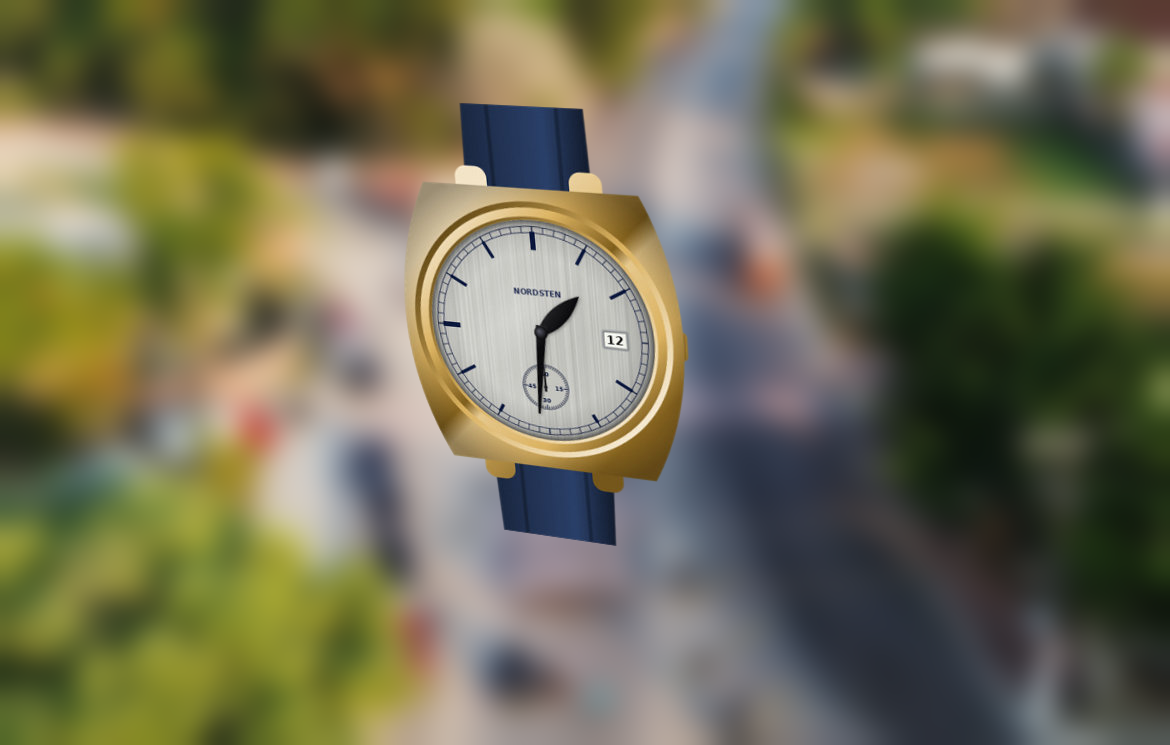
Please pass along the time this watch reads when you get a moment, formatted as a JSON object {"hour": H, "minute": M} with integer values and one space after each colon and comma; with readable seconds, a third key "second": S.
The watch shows {"hour": 1, "minute": 31}
